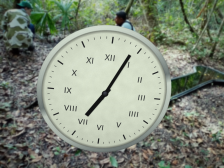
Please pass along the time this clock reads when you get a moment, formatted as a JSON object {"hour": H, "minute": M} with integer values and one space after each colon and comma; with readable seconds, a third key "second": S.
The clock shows {"hour": 7, "minute": 4}
